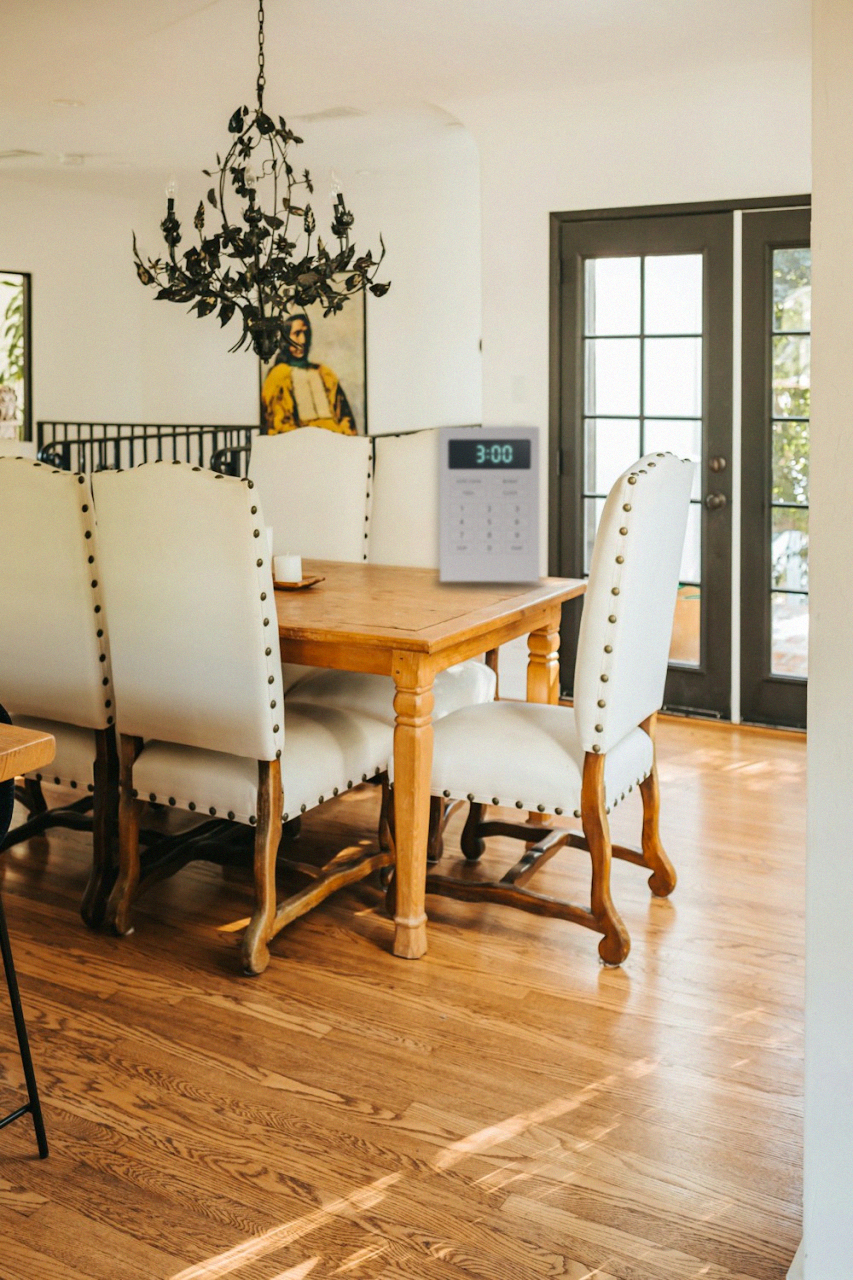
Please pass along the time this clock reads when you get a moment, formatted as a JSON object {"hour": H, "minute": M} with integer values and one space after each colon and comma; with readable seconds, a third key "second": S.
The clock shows {"hour": 3, "minute": 0}
